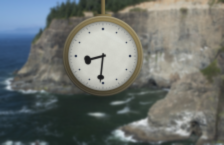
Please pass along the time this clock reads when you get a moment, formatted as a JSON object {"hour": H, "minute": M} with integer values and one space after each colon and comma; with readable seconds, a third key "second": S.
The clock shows {"hour": 8, "minute": 31}
